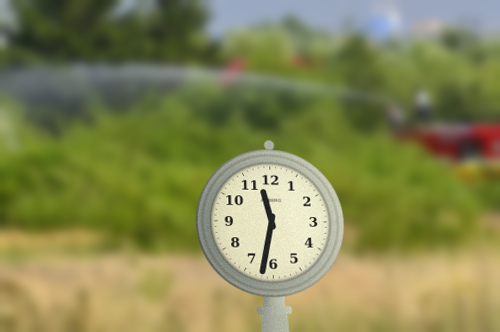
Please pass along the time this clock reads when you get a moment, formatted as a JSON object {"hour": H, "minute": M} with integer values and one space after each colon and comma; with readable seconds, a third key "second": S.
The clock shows {"hour": 11, "minute": 32}
